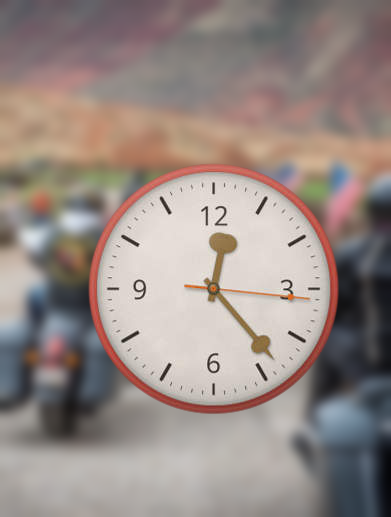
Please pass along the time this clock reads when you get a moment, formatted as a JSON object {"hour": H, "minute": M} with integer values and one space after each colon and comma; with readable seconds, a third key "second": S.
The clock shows {"hour": 12, "minute": 23, "second": 16}
